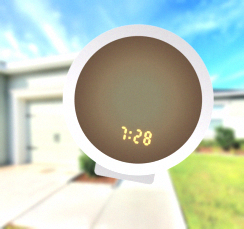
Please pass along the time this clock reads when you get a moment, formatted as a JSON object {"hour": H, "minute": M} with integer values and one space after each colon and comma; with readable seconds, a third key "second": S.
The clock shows {"hour": 7, "minute": 28}
